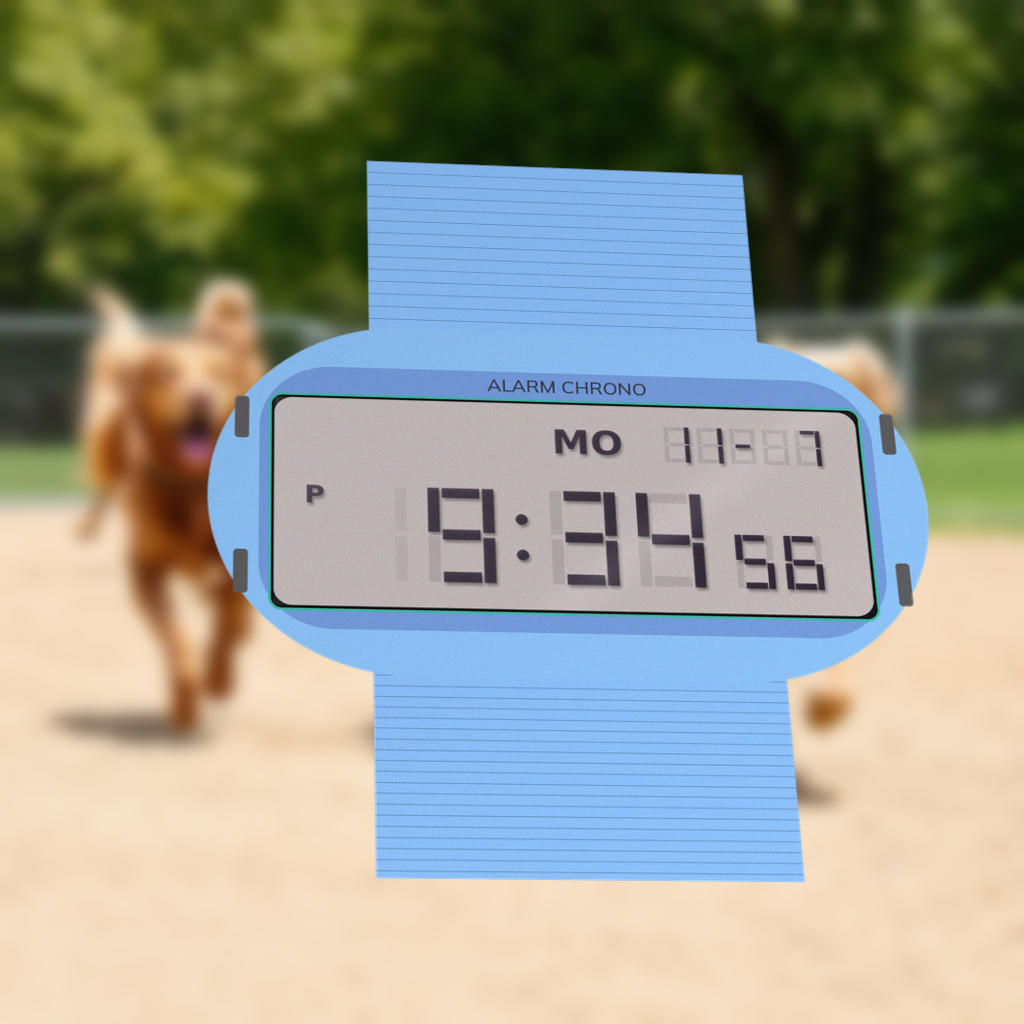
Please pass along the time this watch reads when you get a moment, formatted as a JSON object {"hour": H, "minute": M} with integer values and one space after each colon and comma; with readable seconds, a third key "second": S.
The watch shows {"hour": 9, "minute": 34, "second": 56}
